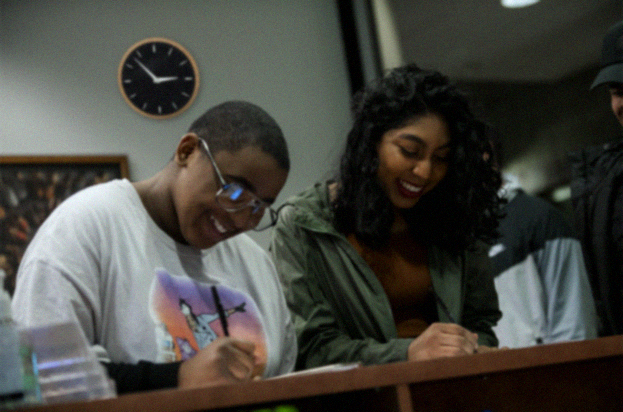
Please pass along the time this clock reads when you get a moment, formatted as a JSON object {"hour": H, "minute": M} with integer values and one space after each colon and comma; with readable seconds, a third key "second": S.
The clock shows {"hour": 2, "minute": 53}
